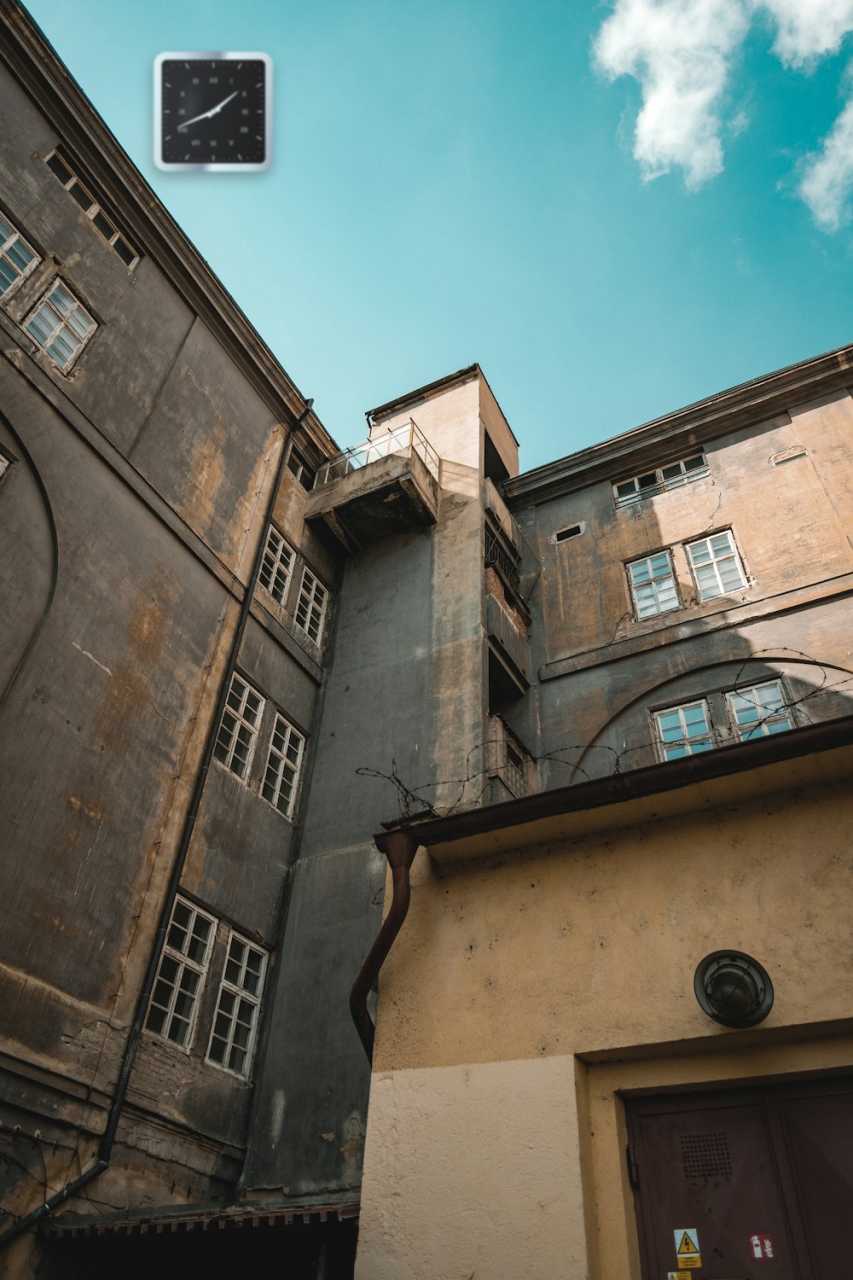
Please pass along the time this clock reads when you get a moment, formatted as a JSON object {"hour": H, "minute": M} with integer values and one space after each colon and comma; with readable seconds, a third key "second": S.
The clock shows {"hour": 1, "minute": 41}
